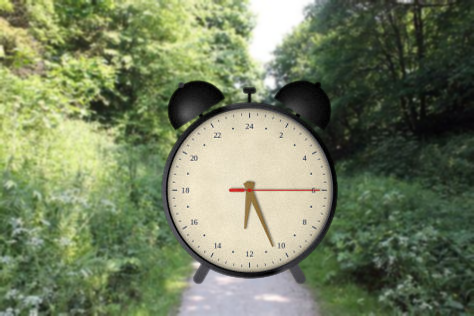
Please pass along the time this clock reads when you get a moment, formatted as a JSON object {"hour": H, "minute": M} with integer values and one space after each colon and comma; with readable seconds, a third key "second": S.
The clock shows {"hour": 12, "minute": 26, "second": 15}
